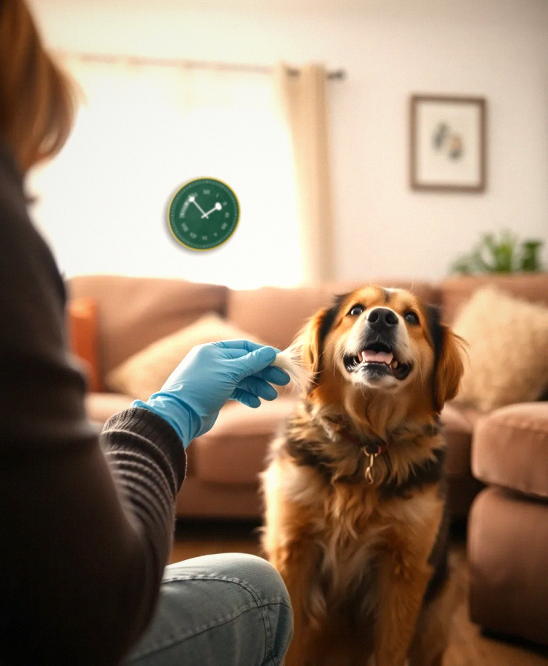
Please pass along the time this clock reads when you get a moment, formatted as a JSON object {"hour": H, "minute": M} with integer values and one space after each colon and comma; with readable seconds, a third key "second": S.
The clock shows {"hour": 1, "minute": 53}
